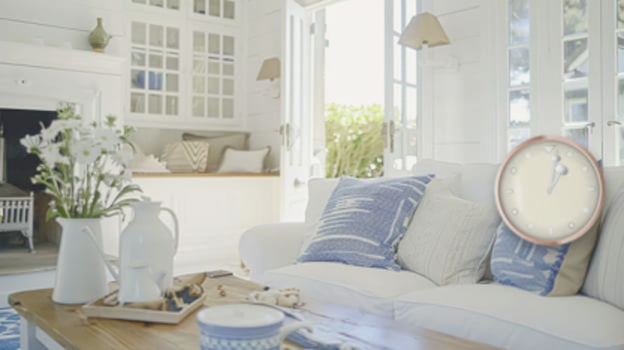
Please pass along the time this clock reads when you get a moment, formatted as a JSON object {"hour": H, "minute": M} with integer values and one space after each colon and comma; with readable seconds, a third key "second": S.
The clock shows {"hour": 1, "minute": 2}
